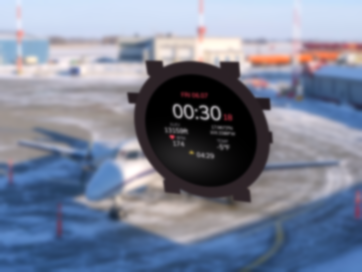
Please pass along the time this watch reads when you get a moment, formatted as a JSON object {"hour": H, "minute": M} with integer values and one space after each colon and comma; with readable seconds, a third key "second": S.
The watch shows {"hour": 0, "minute": 30}
